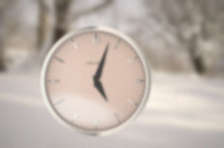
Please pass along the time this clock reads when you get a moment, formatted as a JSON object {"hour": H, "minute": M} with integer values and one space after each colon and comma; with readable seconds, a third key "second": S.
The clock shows {"hour": 5, "minute": 3}
